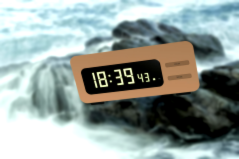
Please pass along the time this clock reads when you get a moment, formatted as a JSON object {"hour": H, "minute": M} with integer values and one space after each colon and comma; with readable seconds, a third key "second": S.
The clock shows {"hour": 18, "minute": 39, "second": 43}
